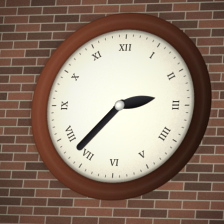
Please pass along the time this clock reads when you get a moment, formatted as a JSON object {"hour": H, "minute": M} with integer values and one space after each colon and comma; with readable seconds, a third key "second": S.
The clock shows {"hour": 2, "minute": 37}
